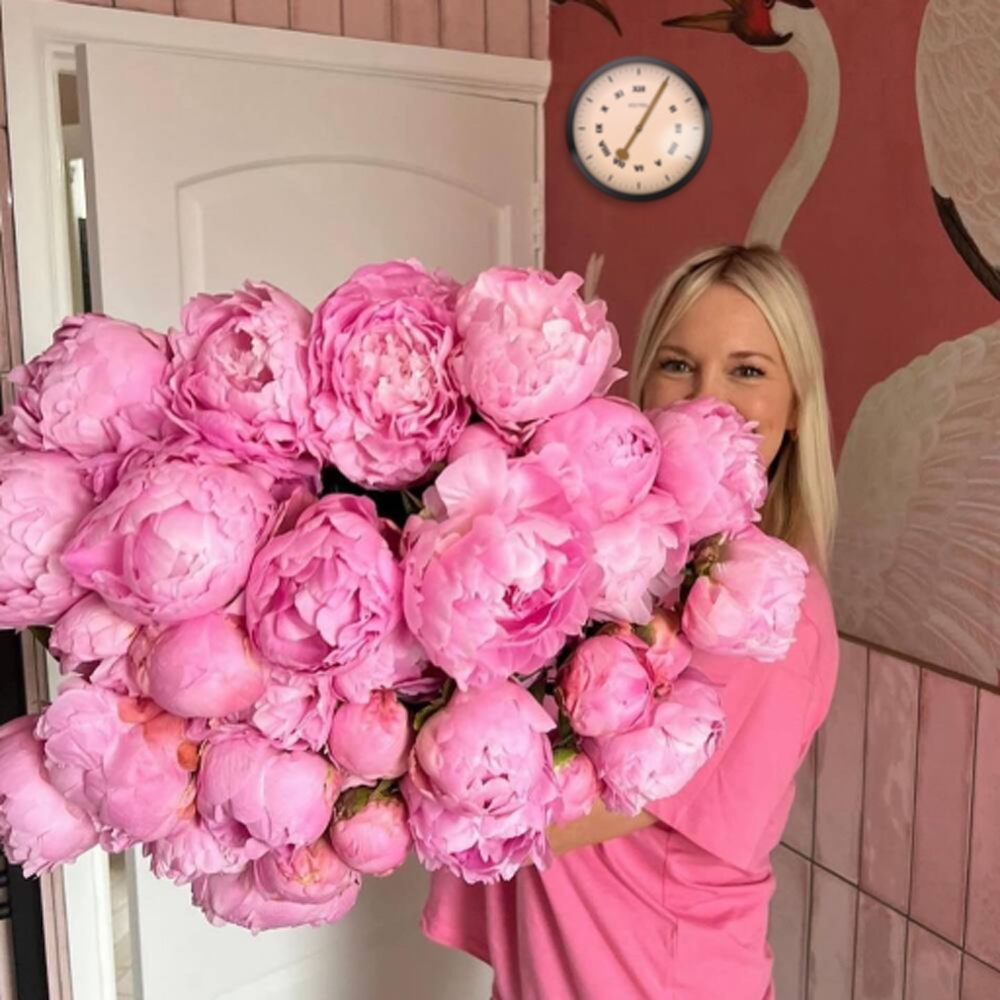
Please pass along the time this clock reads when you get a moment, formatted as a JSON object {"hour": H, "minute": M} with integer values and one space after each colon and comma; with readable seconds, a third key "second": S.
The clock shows {"hour": 7, "minute": 5}
